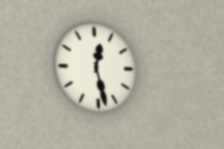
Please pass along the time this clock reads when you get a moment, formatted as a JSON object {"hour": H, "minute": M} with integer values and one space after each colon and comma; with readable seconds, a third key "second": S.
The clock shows {"hour": 12, "minute": 28}
